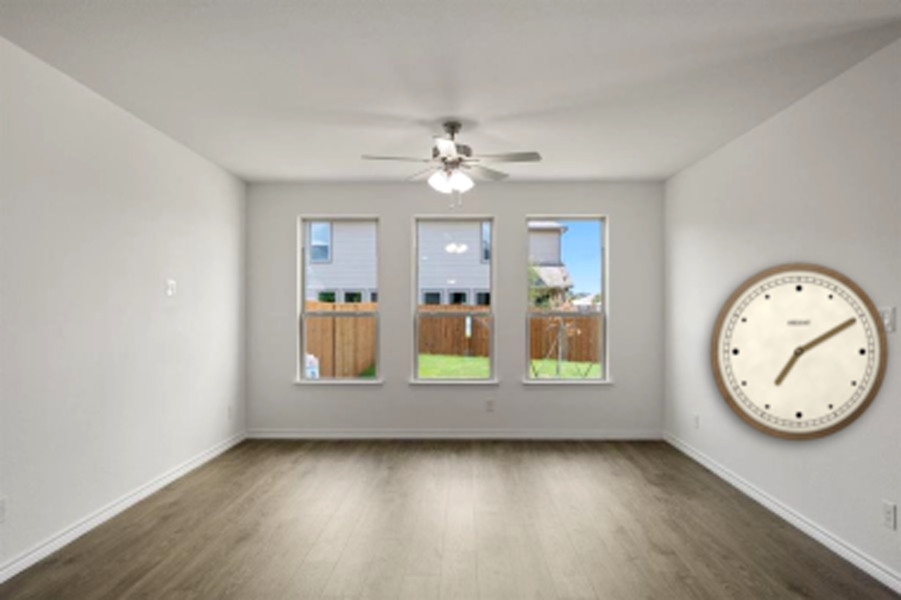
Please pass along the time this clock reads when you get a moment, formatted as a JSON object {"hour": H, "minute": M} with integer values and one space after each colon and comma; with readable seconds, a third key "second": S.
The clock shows {"hour": 7, "minute": 10}
